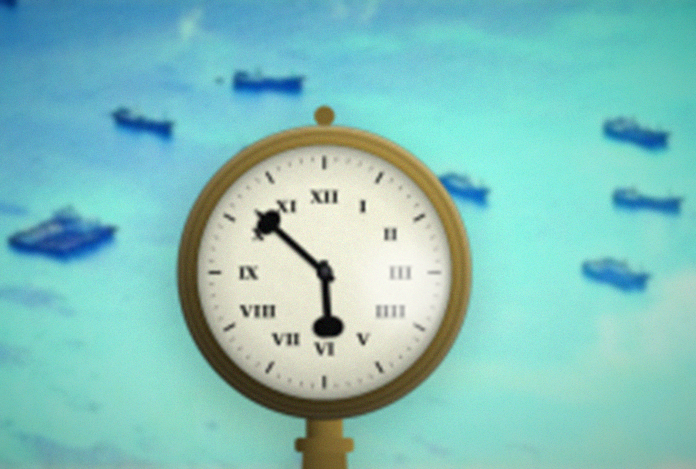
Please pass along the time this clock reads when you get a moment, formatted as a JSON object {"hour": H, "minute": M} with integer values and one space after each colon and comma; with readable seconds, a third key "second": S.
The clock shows {"hour": 5, "minute": 52}
